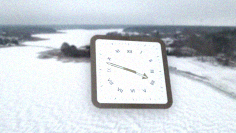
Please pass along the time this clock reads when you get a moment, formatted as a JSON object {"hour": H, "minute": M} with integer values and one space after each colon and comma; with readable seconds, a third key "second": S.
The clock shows {"hour": 3, "minute": 48}
